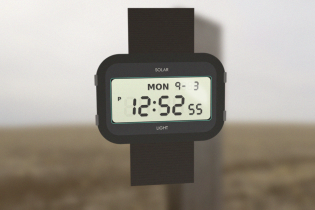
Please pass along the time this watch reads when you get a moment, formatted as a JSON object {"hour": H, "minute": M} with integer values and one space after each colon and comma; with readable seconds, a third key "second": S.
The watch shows {"hour": 12, "minute": 52, "second": 55}
